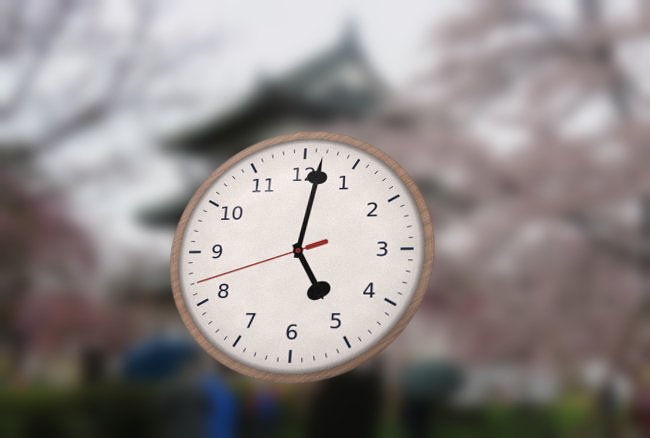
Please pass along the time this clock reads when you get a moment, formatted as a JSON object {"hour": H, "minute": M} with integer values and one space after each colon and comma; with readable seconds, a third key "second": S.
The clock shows {"hour": 5, "minute": 1, "second": 42}
